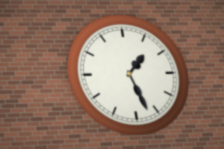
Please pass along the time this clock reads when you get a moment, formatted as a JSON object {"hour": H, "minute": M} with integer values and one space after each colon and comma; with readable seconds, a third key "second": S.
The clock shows {"hour": 1, "minute": 27}
